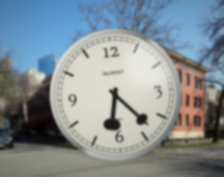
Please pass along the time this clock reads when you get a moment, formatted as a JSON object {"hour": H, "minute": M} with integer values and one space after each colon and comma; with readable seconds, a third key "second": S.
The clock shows {"hour": 6, "minute": 23}
